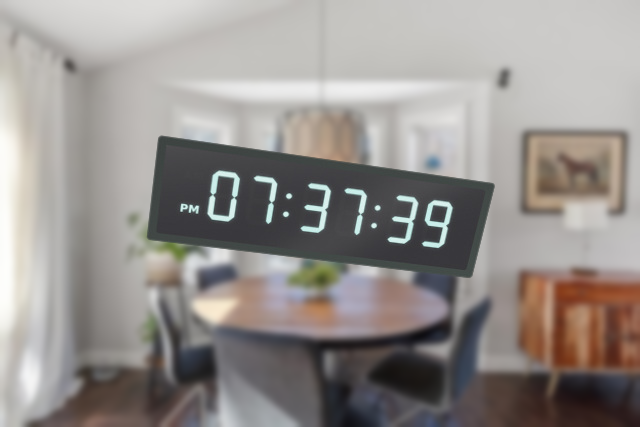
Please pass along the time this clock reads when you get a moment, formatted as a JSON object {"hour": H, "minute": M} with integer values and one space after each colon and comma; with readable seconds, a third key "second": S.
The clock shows {"hour": 7, "minute": 37, "second": 39}
